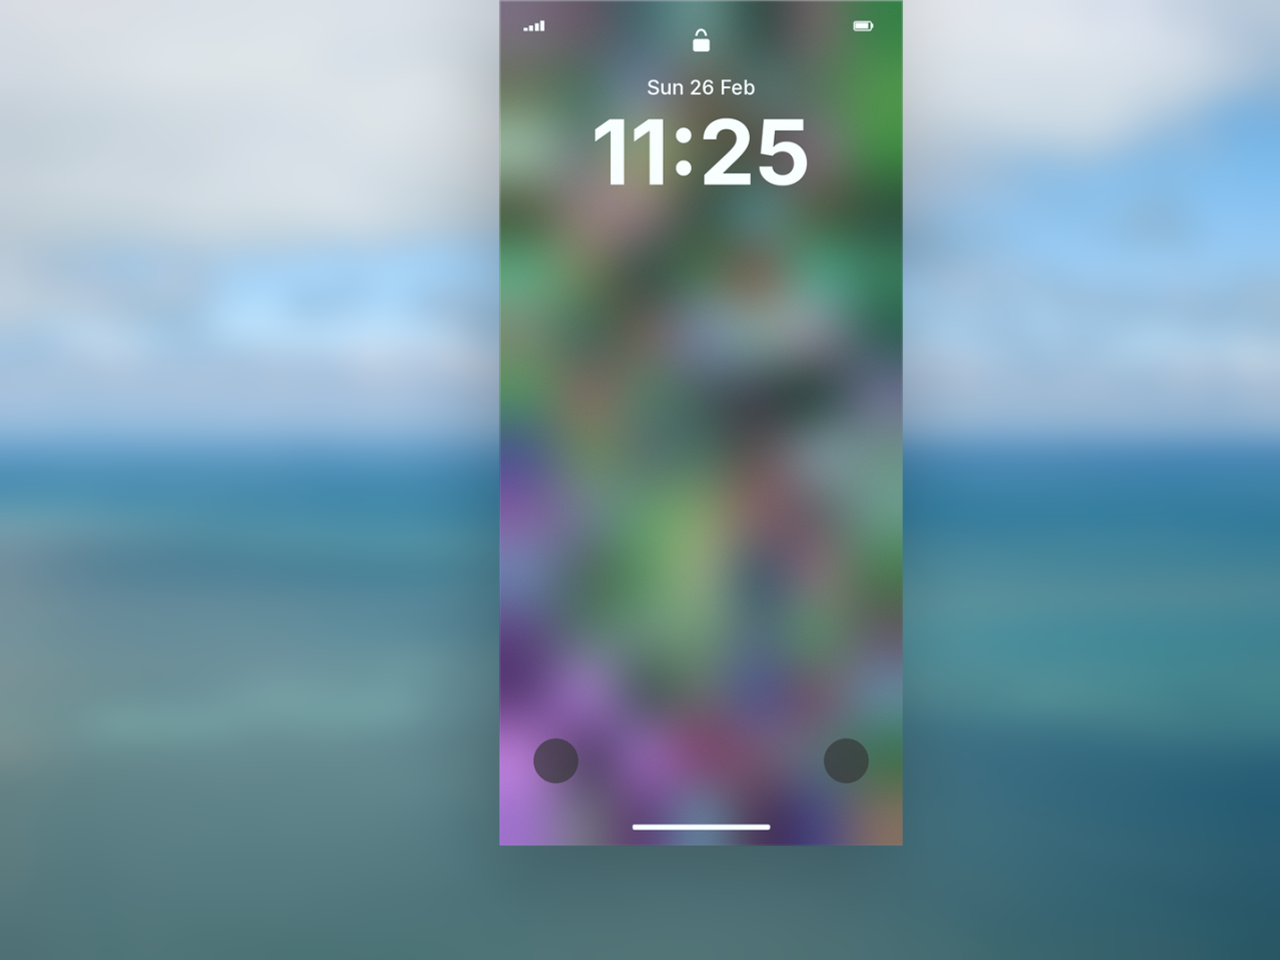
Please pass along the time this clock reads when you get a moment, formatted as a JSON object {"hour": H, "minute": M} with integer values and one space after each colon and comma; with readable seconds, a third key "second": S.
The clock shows {"hour": 11, "minute": 25}
